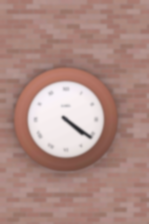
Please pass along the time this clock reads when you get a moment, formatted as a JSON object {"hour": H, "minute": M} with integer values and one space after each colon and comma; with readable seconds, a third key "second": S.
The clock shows {"hour": 4, "minute": 21}
